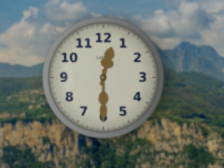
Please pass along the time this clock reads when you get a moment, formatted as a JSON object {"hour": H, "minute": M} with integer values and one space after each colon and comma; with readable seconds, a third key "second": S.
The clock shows {"hour": 12, "minute": 30}
